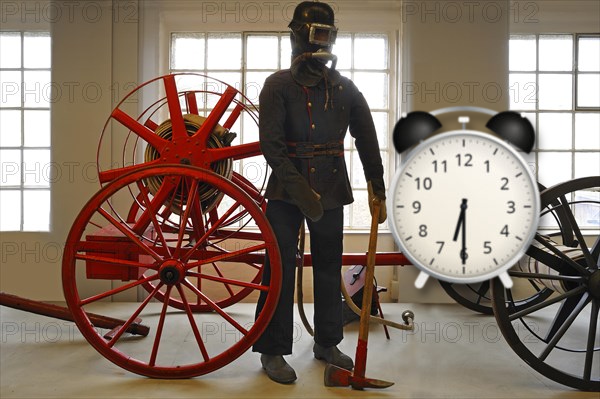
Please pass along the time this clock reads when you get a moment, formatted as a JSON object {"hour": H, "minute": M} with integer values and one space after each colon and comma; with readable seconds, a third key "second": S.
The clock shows {"hour": 6, "minute": 30}
